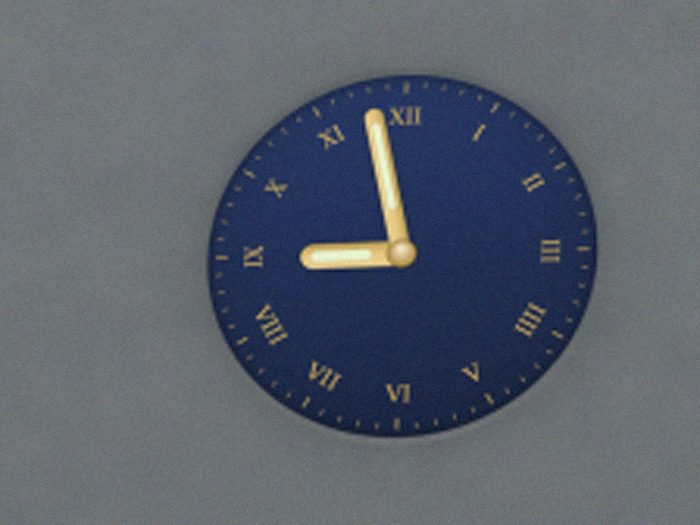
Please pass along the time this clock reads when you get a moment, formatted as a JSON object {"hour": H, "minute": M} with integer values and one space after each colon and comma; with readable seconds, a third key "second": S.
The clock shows {"hour": 8, "minute": 58}
